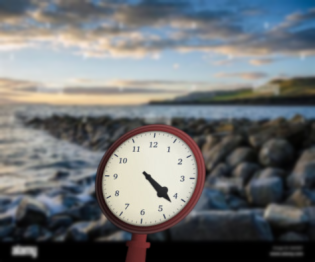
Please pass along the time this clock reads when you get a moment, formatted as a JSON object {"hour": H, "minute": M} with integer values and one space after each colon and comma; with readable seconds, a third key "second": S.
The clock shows {"hour": 4, "minute": 22}
